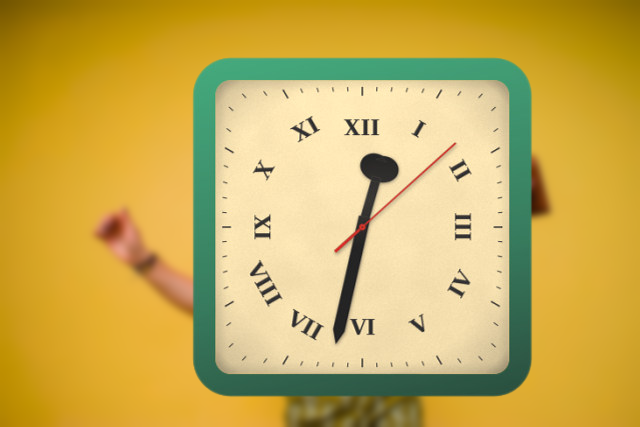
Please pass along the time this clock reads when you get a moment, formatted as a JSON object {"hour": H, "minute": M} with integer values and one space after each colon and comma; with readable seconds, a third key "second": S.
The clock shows {"hour": 12, "minute": 32, "second": 8}
